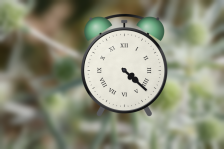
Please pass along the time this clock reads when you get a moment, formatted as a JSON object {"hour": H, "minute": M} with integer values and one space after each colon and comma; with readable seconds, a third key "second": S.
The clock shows {"hour": 4, "minute": 22}
